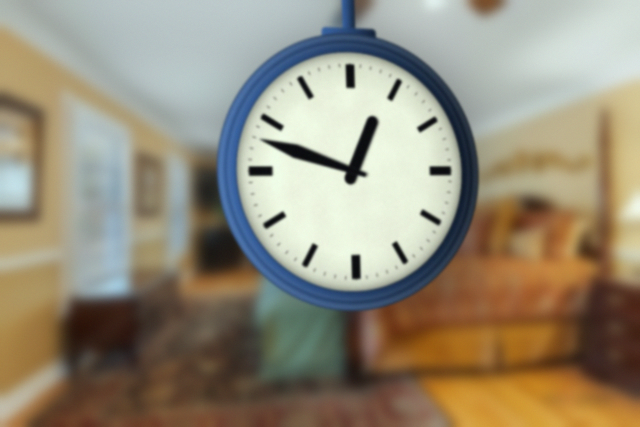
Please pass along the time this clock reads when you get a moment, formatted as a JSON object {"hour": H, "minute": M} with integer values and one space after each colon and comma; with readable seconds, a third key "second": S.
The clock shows {"hour": 12, "minute": 48}
